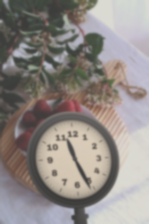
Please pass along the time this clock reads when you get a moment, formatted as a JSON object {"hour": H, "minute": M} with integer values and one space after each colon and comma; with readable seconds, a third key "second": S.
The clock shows {"hour": 11, "minute": 26}
